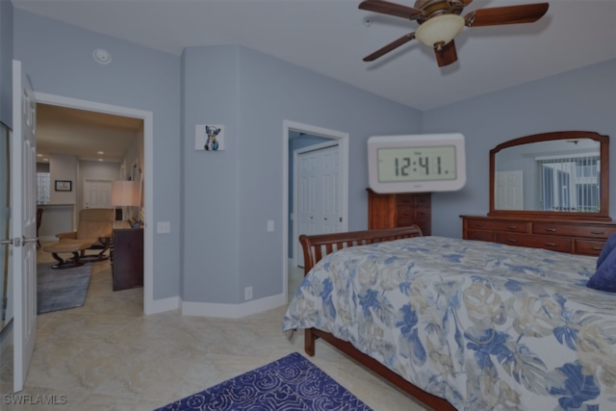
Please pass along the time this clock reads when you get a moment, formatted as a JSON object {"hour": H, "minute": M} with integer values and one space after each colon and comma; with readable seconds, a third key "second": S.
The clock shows {"hour": 12, "minute": 41}
